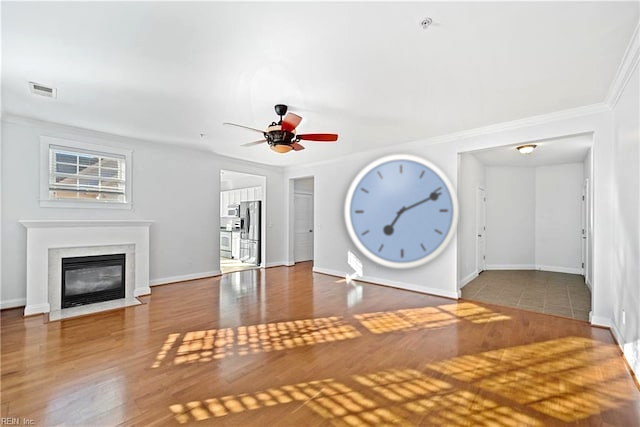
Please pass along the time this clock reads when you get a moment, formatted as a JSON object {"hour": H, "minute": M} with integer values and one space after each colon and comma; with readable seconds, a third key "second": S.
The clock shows {"hour": 7, "minute": 11}
